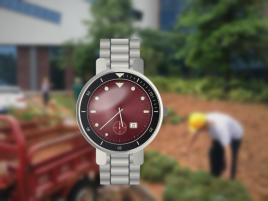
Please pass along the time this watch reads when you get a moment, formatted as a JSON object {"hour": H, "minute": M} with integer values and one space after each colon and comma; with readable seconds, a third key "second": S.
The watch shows {"hour": 5, "minute": 38}
